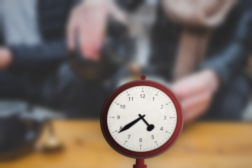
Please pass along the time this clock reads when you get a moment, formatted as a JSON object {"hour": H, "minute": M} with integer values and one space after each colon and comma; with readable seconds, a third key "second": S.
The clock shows {"hour": 4, "minute": 39}
